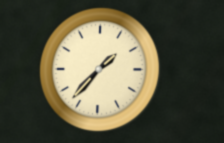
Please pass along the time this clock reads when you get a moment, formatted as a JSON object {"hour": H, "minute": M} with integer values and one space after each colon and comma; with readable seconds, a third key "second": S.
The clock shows {"hour": 1, "minute": 37}
